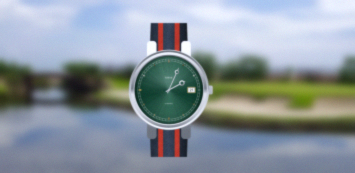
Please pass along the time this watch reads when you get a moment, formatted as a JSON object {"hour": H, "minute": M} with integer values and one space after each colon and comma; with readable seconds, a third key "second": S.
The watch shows {"hour": 2, "minute": 4}
